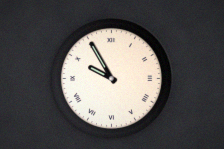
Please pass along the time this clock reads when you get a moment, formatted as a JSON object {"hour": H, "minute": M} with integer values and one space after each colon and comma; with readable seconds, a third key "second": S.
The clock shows {"hour": 9, "minute": 55}
